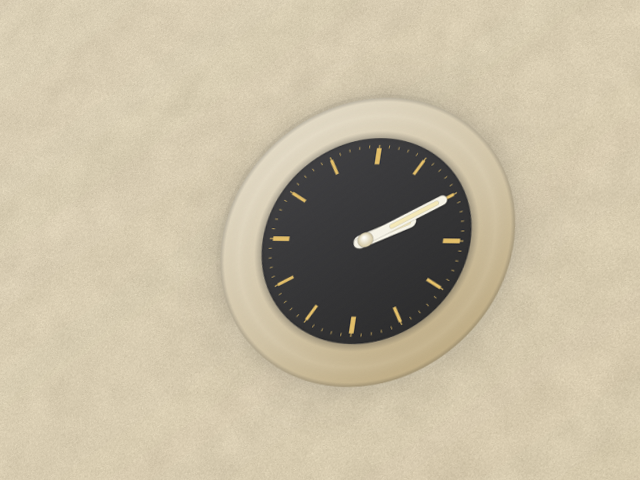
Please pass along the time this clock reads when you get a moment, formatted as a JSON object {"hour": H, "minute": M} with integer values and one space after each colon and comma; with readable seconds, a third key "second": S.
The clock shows {"hour": 2, "minute": 10}
